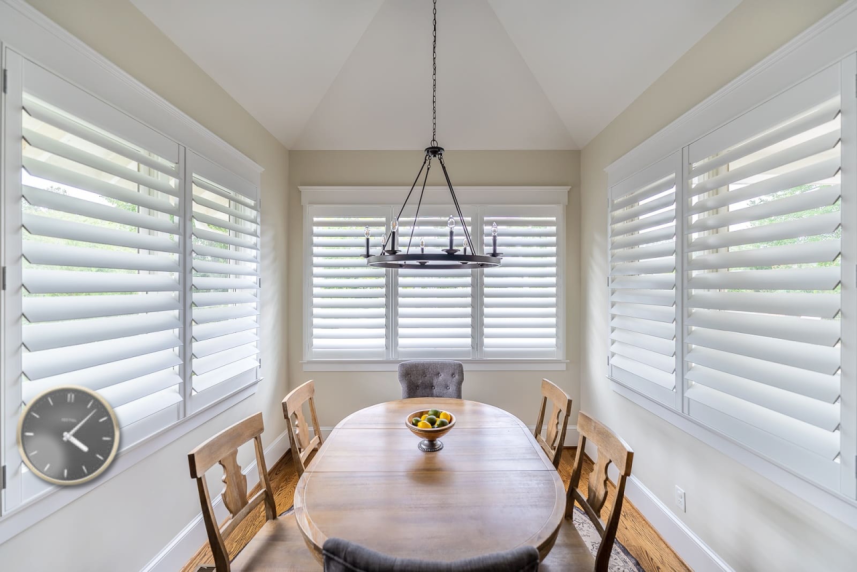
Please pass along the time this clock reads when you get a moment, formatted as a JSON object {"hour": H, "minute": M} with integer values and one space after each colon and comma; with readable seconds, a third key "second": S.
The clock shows {"hour": 4, "minute": 7}
